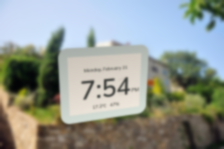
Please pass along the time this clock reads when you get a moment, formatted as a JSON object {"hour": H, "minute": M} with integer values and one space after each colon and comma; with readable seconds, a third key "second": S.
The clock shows {"hour": 7, "minute": 54}
